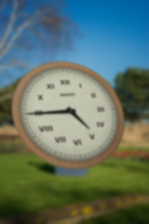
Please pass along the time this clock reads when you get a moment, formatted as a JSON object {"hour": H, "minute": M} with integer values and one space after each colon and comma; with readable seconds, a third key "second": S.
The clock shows {"hour": 4, "minute": 45}
